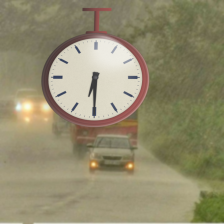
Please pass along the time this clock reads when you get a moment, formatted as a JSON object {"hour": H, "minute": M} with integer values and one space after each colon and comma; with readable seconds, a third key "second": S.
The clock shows {"hour": 6, "minute": 30}
